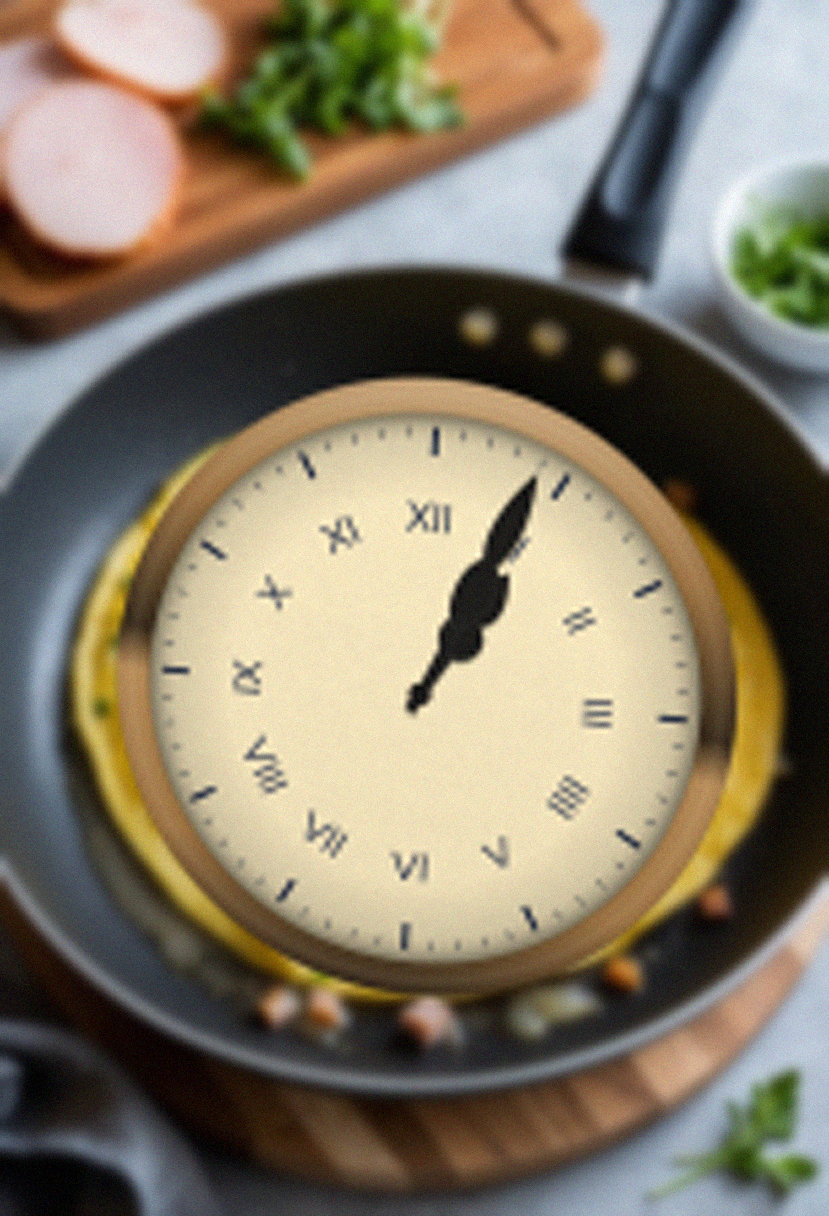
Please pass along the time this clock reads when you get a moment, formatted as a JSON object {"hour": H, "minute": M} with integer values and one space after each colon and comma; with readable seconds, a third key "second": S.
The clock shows {"hour": 1, "minute": 4}
